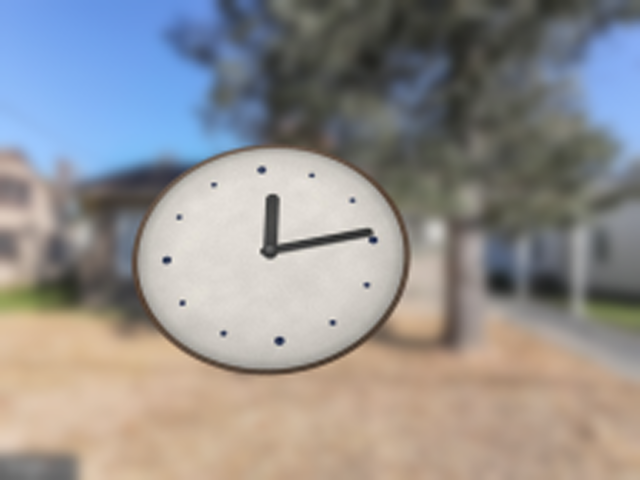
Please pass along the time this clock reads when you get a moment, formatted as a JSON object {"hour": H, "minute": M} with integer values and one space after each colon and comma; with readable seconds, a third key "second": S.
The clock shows {"hour": 12, "minute": 14}
